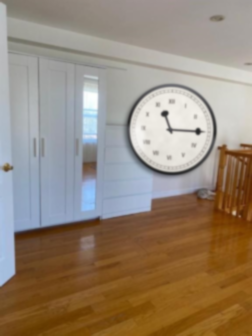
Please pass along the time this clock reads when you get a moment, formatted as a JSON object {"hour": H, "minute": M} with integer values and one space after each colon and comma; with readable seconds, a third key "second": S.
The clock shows {"hour": 11, "minute": 15}
